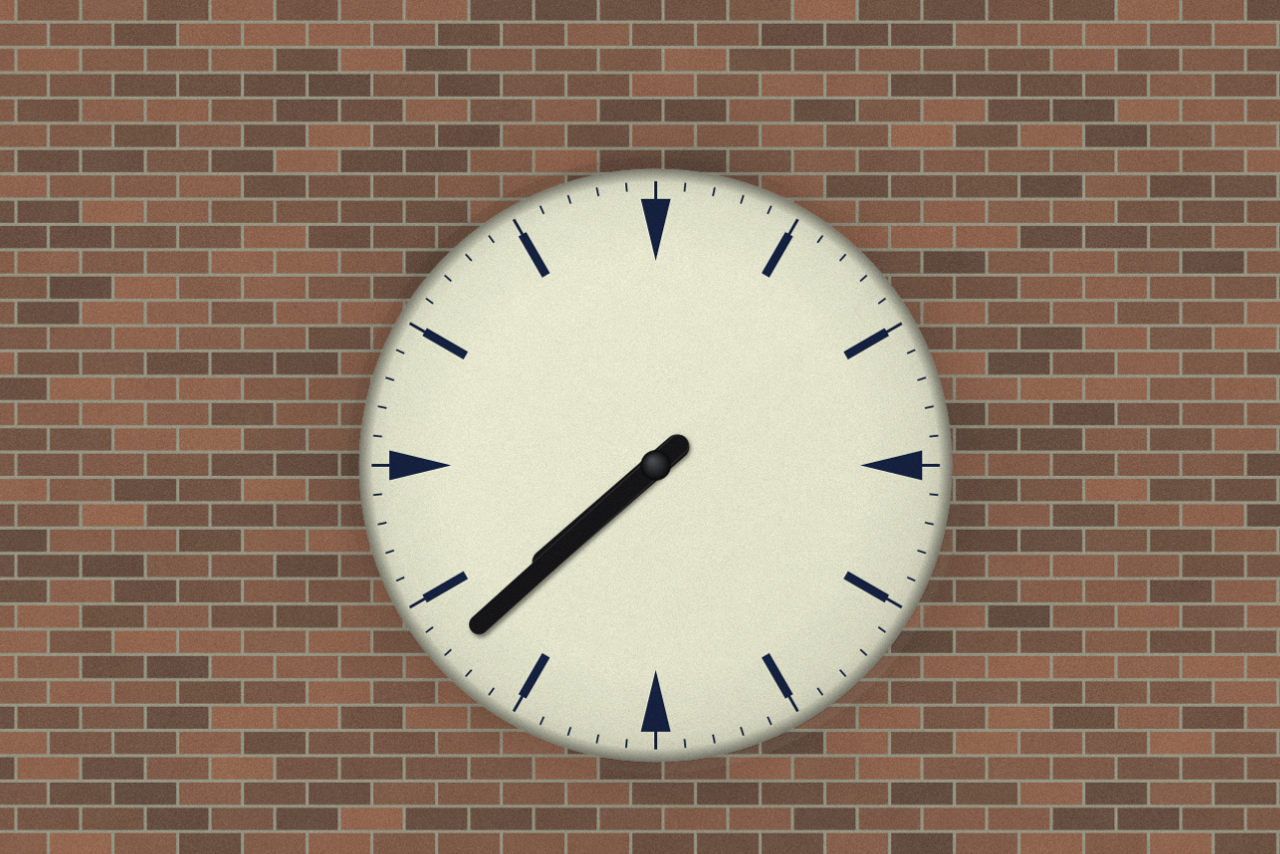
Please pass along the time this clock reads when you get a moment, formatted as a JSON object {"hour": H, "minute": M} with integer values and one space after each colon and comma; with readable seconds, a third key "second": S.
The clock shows {"hour": 7, "minute": 38}
